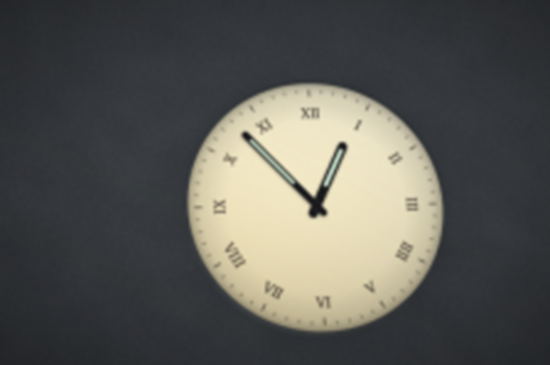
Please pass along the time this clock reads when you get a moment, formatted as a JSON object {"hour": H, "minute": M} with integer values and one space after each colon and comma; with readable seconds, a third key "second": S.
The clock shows {"hour": 12, "minute": 53}
